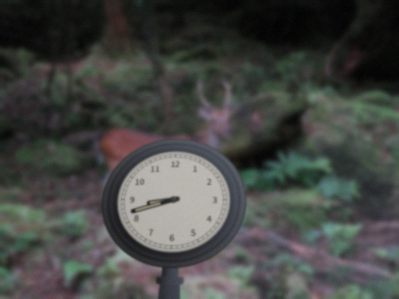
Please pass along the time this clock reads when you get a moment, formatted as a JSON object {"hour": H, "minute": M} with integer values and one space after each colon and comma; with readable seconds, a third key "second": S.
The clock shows {"hour": 8, "minute": 42}
